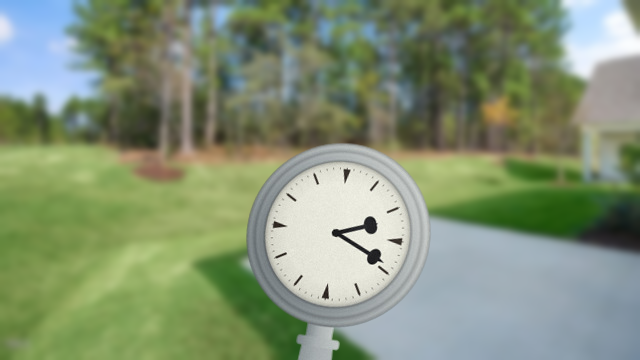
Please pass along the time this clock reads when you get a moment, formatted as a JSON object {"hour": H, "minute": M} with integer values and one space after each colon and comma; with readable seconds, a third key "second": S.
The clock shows {"hour": 2, "minute": 19}
